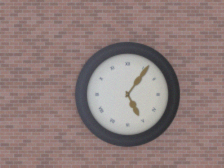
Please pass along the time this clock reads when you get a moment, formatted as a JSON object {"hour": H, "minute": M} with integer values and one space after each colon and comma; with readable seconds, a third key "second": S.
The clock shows {"hour": 5, "minute": 6}
